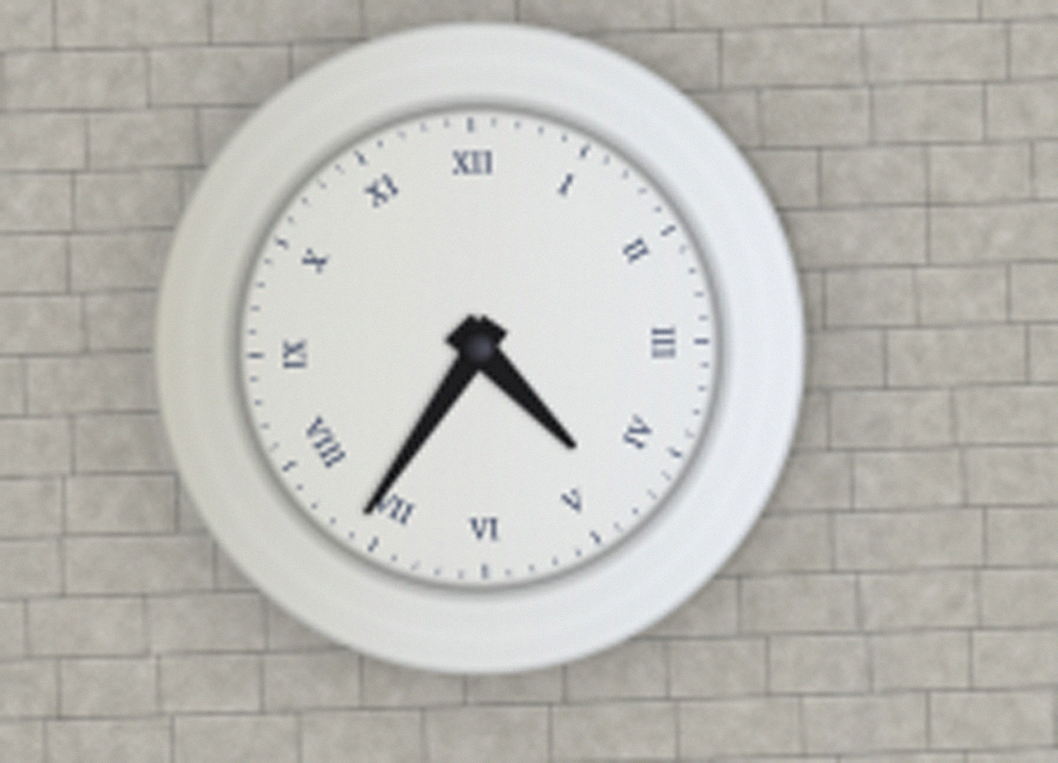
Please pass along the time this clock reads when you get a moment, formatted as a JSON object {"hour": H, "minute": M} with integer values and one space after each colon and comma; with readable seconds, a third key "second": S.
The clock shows {"hour": 4, "minute": 36}
